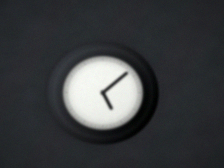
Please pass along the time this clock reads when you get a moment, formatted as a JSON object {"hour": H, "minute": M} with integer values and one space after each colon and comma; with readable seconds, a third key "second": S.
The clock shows {"hour": 5, "minute": 8}
